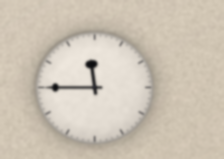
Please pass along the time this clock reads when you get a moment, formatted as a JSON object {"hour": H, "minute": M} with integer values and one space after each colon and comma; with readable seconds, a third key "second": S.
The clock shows {"hour": 11, "minute": 45}
